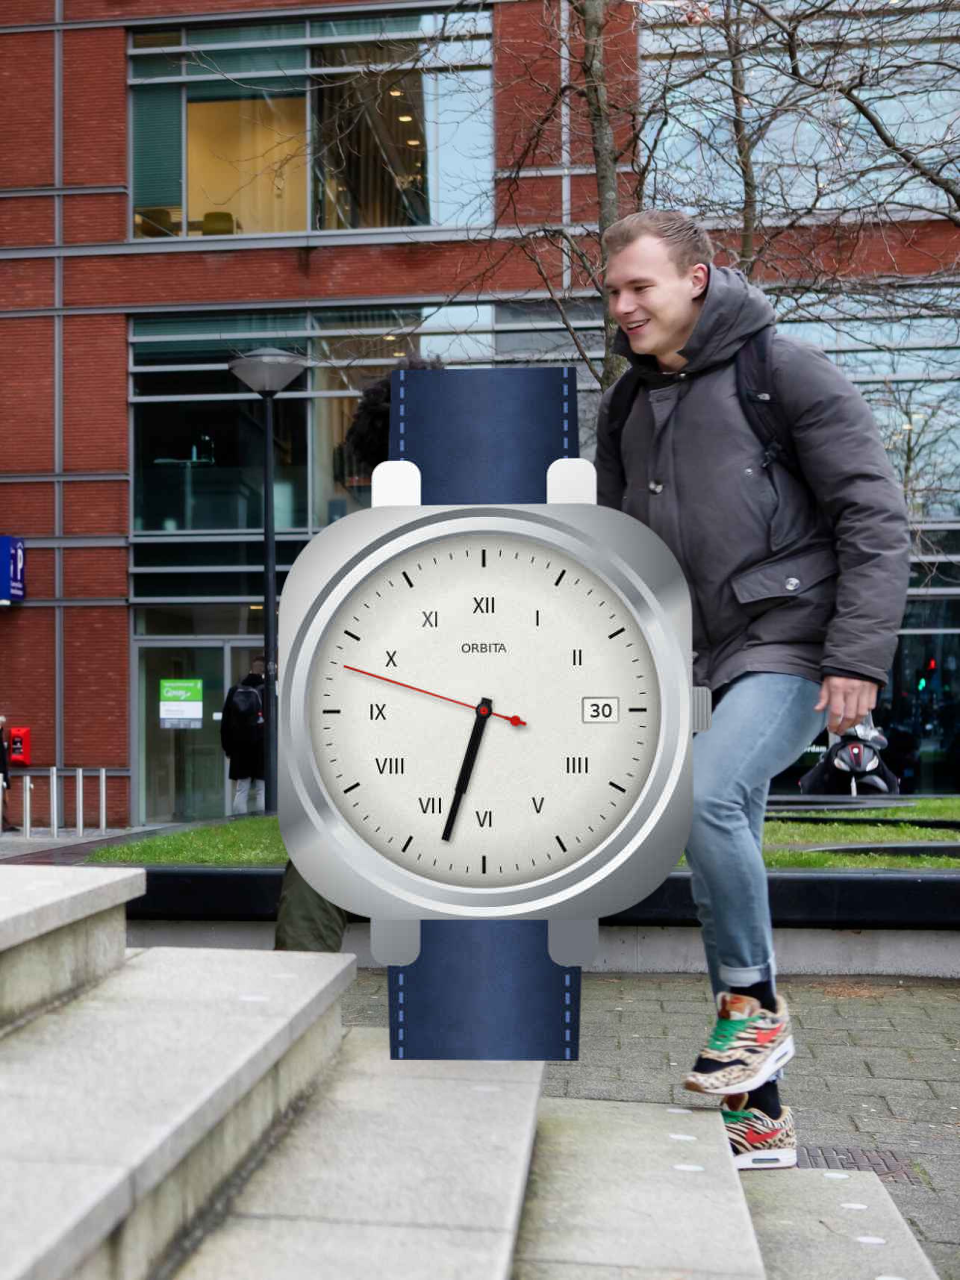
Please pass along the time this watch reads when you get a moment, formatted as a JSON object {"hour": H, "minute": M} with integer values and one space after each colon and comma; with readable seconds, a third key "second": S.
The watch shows {"hour": 6, "minute": 32, "second": 48}
